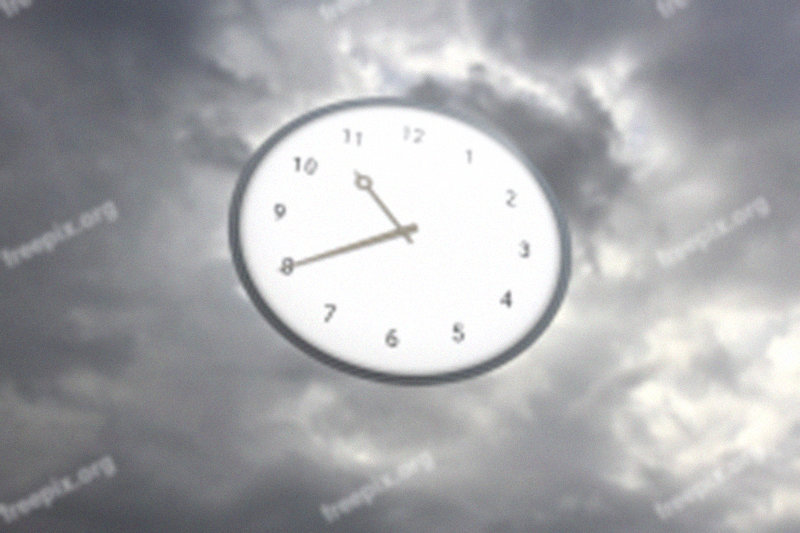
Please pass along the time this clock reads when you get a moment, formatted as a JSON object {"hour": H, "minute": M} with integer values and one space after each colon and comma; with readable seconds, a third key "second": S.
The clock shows {"hour": 10, "minute": 40}
